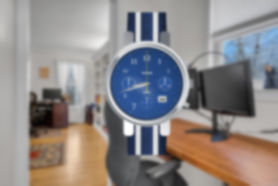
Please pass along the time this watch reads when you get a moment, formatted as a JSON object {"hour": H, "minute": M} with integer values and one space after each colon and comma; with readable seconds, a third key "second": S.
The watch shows {"hour": 8, "minute": 42}
